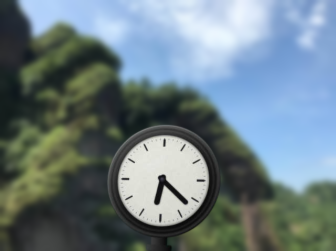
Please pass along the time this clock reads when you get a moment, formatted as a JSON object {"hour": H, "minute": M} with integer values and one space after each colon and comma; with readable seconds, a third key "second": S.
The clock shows {"hour": 6, "minute": 22}
